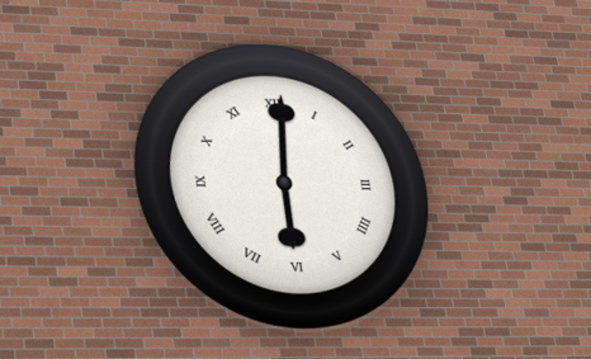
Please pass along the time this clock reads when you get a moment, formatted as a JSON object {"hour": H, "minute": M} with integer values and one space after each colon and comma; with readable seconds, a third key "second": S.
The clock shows {"hour": 6, "minute": 1}
